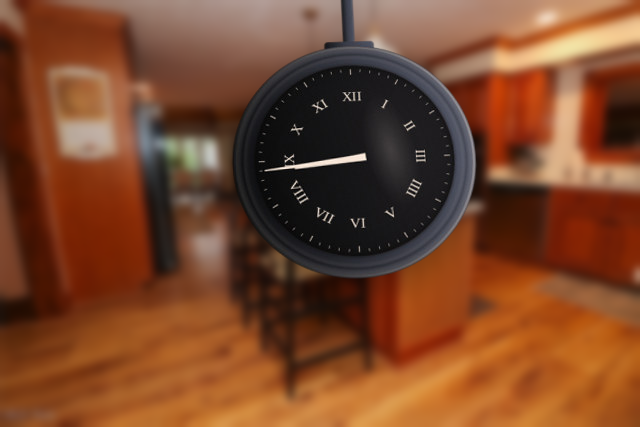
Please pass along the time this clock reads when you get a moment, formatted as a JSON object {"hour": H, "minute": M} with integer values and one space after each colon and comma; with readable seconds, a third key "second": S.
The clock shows {"hour": 8, "minute": 44}
